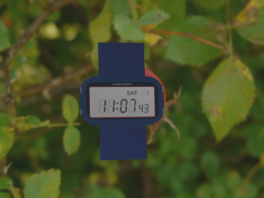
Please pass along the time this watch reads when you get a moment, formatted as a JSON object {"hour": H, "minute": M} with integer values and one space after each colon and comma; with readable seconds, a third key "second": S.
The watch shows {"hour": 11, "minute": 7, "second": 43}
